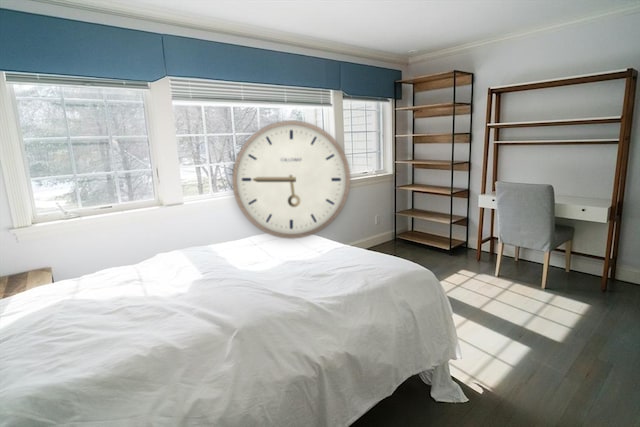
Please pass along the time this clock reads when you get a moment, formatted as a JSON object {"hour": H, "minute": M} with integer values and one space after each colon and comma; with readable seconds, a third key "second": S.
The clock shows {"hour": 5, "minute": 45}
